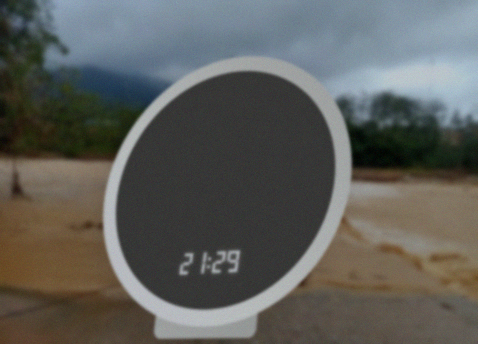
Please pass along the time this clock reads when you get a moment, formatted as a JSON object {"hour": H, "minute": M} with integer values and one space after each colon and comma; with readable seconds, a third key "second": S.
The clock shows {"hour": 21, "minute": 29}
